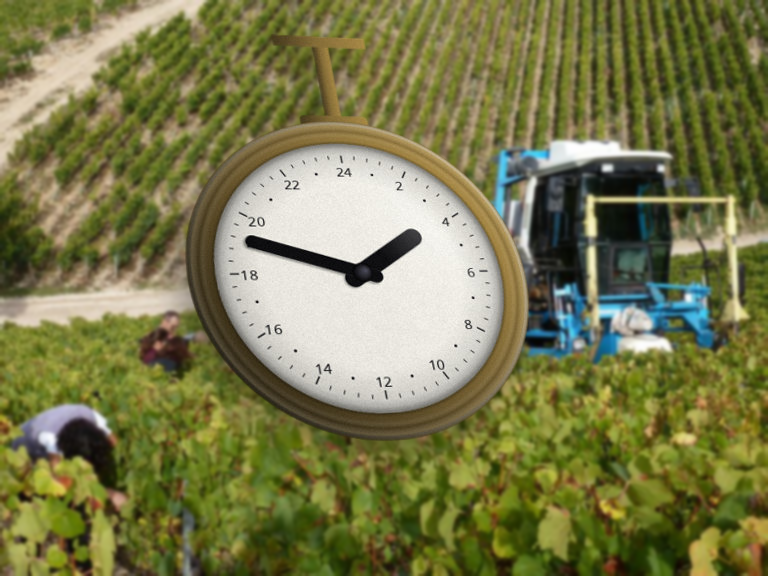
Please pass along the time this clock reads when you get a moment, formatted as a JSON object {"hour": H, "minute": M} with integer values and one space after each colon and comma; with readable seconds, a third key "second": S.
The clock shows {"hour": 3, "minute": 48}
